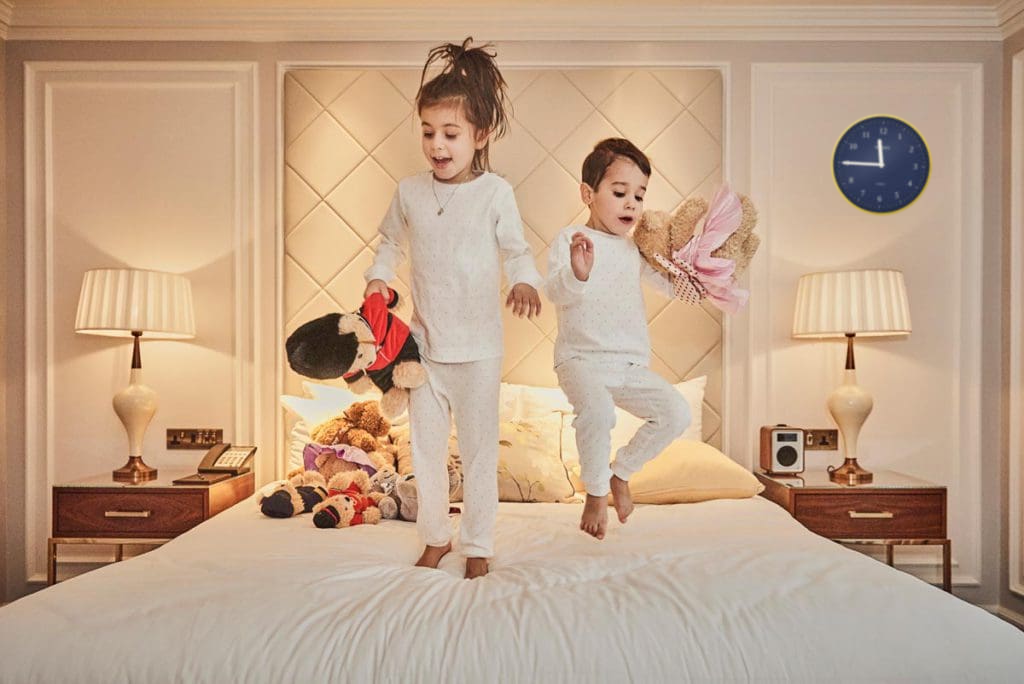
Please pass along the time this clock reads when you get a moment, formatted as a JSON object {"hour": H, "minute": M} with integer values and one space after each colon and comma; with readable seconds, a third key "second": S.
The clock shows {"hour": 11, "minute": 45}
